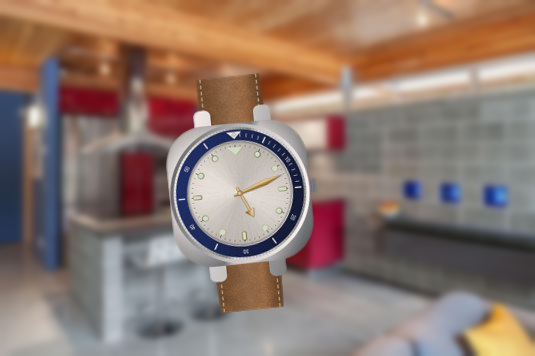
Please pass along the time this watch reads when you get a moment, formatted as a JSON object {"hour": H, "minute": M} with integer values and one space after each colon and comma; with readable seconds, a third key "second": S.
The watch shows {"hour": 5, "minute": 12}
